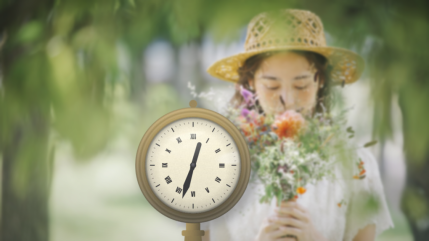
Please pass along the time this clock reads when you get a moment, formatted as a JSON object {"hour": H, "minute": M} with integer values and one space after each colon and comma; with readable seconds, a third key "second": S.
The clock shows {"hour": 12, "minute": 33}
